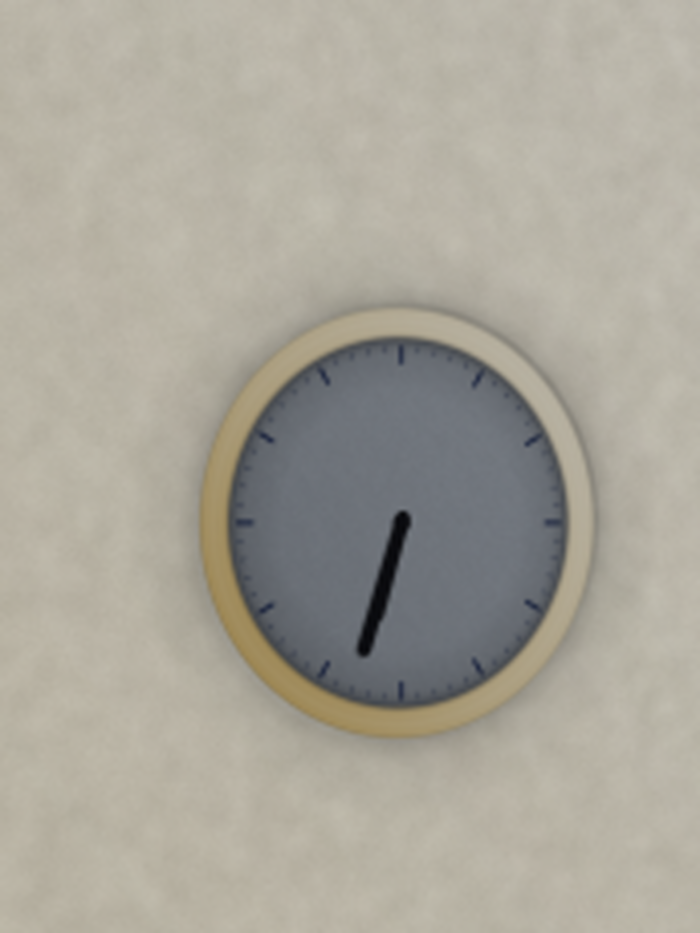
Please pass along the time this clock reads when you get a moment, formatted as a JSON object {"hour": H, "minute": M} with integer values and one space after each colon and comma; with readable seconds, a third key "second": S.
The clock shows {"hour": 6, "minute": 33}
